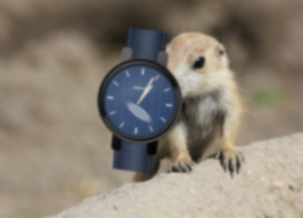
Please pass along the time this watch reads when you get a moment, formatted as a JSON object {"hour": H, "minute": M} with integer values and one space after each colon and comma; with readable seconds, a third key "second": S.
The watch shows {"hour": 1, "minute": 4}
